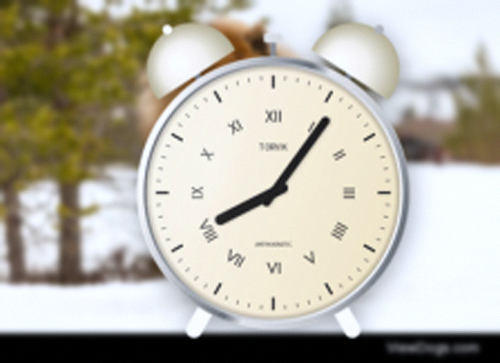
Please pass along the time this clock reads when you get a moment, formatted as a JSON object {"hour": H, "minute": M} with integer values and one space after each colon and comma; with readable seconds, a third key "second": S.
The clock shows {"hour": 8, "minute": 6}
